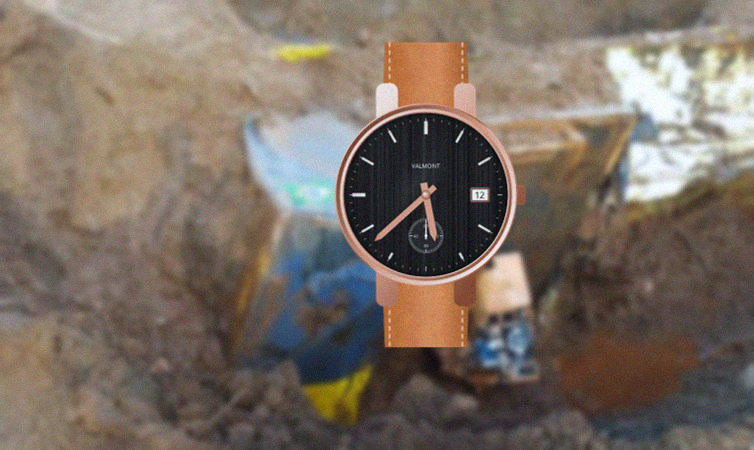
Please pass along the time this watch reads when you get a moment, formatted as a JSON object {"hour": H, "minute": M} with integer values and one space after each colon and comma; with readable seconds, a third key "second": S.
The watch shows {"hour": 5, "minute": 38}
